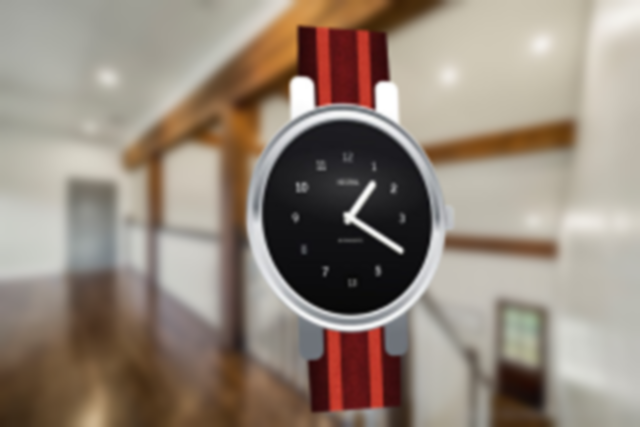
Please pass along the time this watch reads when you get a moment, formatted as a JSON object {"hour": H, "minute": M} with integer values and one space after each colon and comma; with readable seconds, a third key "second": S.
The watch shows {"hour": 1, "minute": 20}
